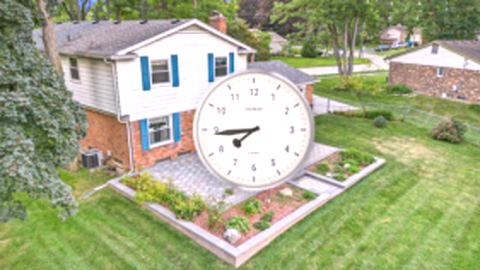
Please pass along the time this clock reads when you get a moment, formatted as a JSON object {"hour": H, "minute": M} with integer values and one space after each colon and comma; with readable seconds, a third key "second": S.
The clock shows {"hour": 7, "minute": 44}
